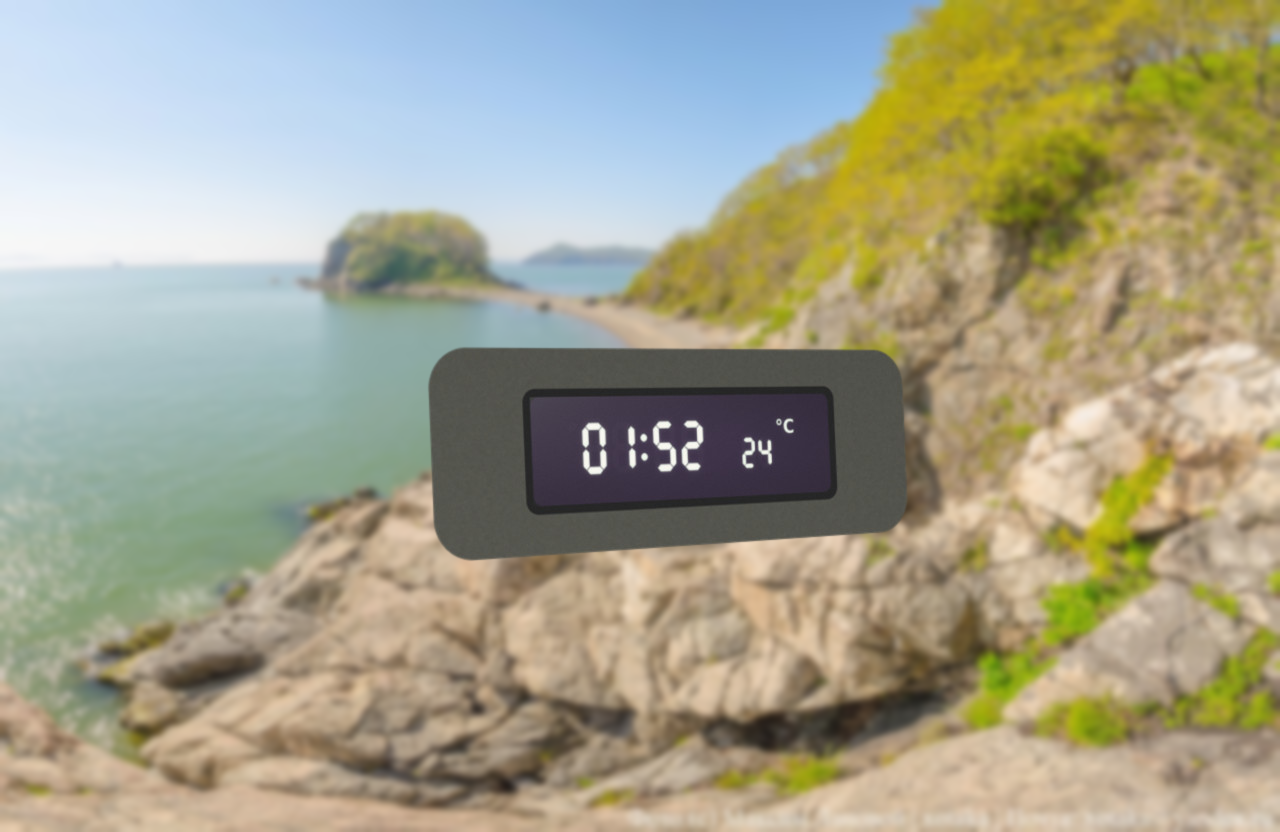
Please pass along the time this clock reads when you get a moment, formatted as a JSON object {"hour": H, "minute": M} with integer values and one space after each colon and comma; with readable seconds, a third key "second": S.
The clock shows {"hour": 1, "minute": 52}
